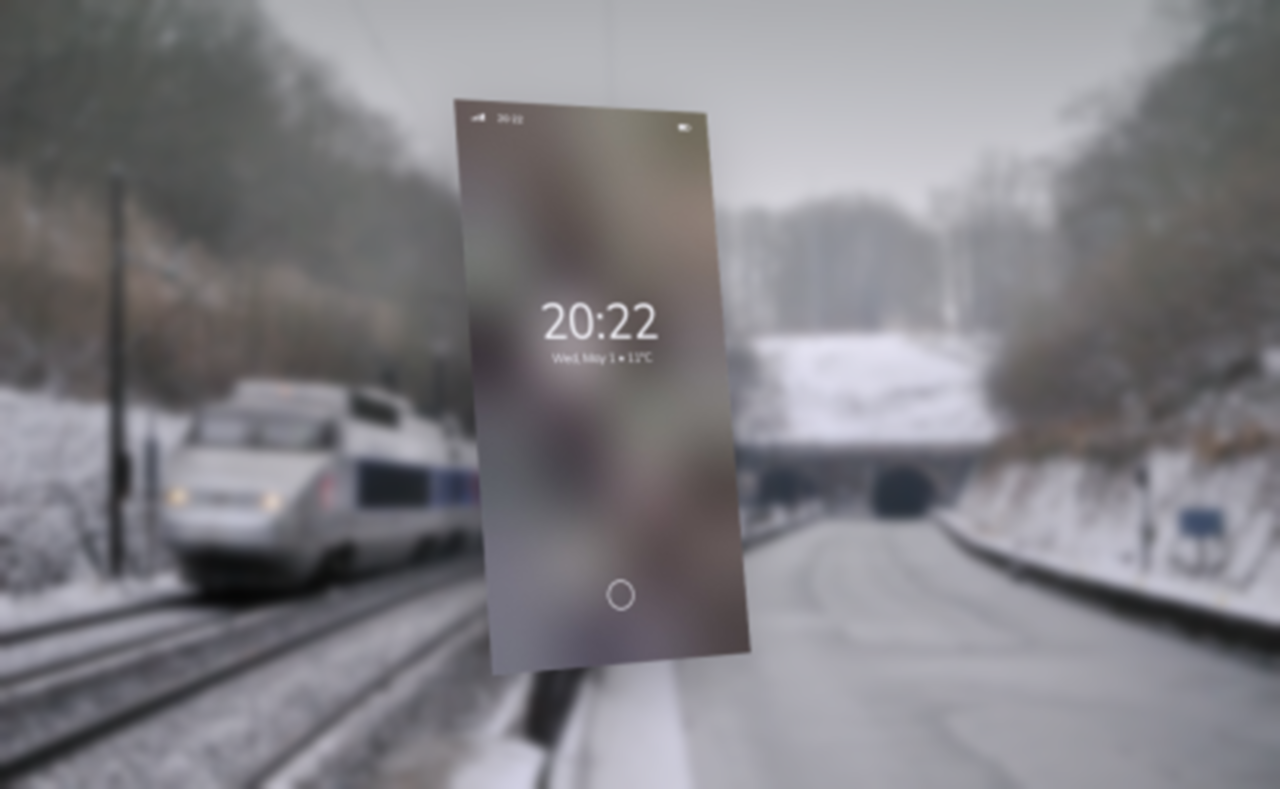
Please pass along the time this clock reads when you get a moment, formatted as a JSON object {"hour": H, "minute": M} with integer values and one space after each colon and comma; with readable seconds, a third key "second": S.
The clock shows {"hour": 20, "minute": 22}
